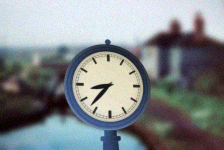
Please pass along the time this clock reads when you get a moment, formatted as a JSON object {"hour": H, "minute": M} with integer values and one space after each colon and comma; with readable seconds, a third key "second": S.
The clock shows {"hour": 8, "minute": 37}
